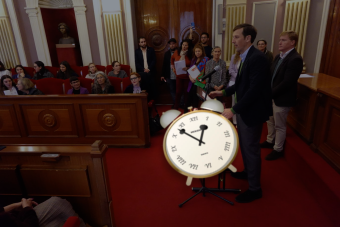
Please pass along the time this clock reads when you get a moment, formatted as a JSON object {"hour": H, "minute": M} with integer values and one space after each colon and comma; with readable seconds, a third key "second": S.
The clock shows {"hour": 12, "minute": 53}
